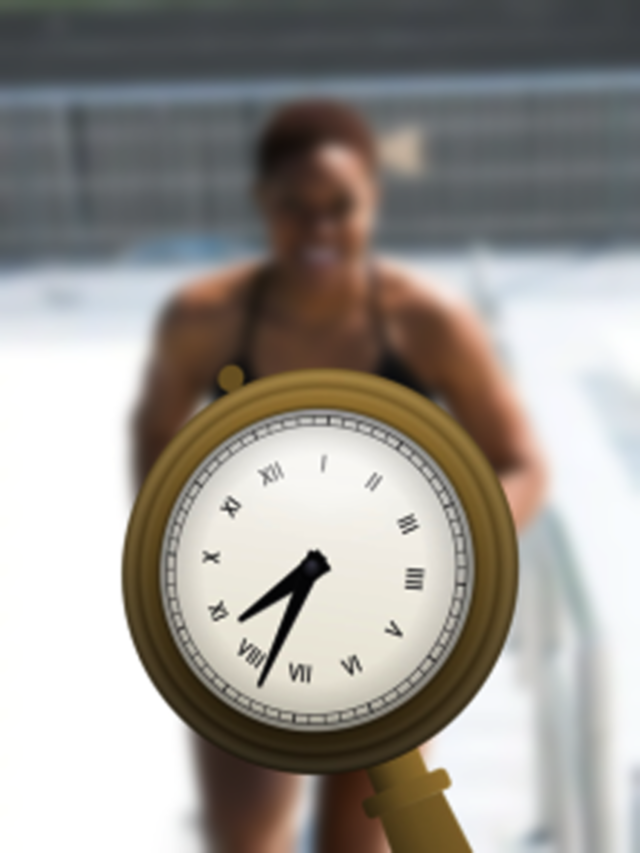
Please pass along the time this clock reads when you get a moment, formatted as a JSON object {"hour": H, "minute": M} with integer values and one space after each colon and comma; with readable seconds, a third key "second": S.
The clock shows {"hour": 8, "minute": 38}
